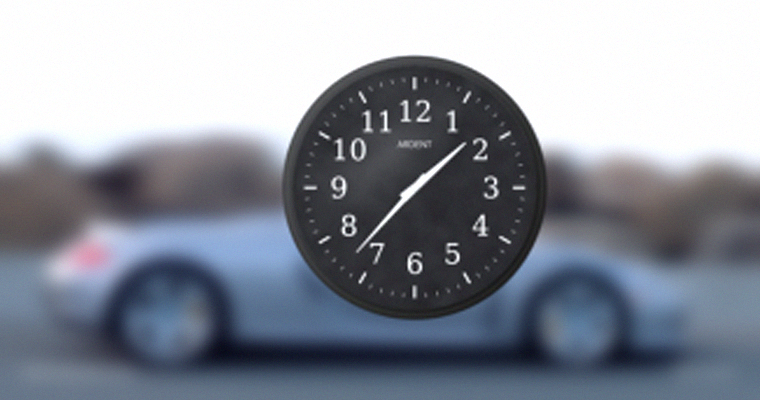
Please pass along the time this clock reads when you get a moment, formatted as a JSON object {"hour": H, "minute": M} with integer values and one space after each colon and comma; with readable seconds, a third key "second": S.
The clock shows {"hour": 1, "minute": 37}
